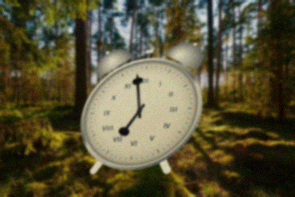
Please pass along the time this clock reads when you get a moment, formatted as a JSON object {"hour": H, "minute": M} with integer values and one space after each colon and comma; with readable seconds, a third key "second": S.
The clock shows {"hour": 6, "minute": 58}
